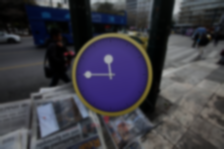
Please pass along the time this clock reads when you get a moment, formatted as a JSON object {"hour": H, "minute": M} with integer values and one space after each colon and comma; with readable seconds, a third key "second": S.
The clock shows {"hour": 11, "minute": 45}
